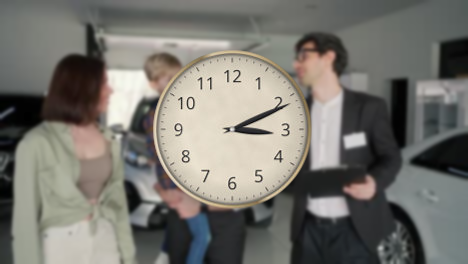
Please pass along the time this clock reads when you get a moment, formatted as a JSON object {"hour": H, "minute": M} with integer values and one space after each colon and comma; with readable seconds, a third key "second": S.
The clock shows {"hour": 3, "minute": 11}
